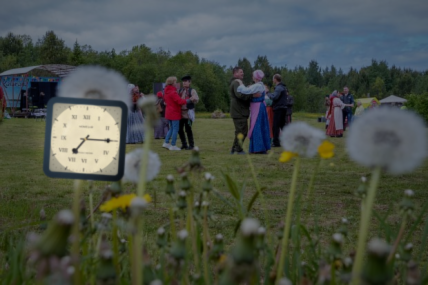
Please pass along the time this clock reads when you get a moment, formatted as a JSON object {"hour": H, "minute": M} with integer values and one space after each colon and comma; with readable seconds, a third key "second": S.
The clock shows {"hour": 7, "minute": 15}
